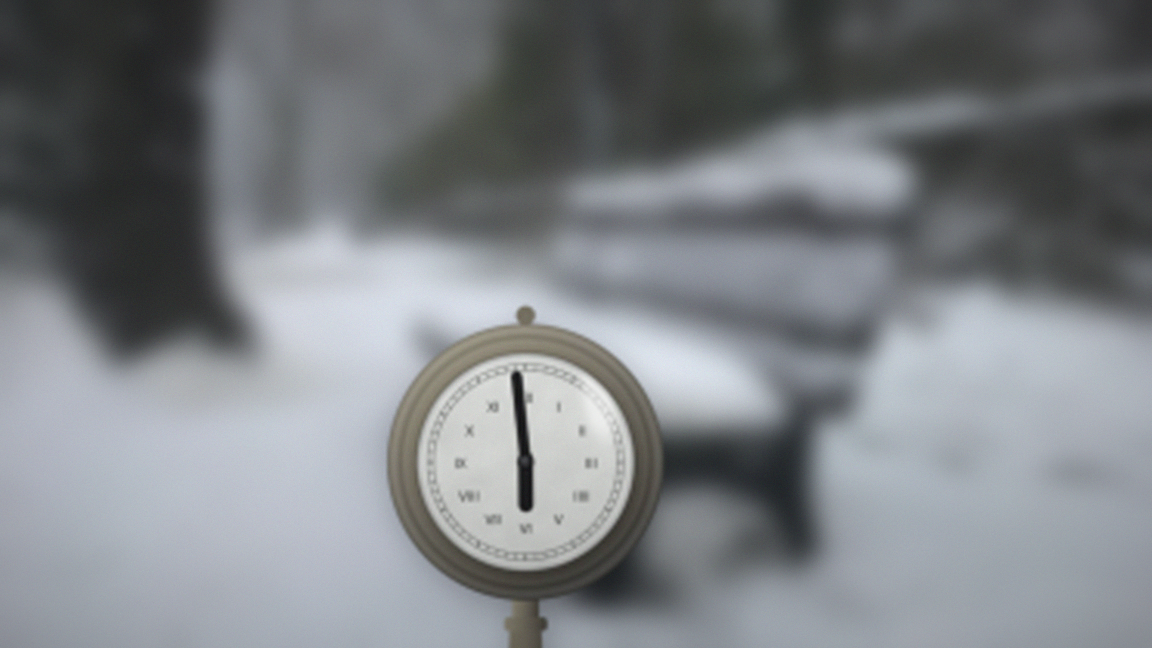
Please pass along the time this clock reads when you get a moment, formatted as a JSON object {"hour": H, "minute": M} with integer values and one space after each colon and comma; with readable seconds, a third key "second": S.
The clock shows {"hour": 5, "minute": 59}
